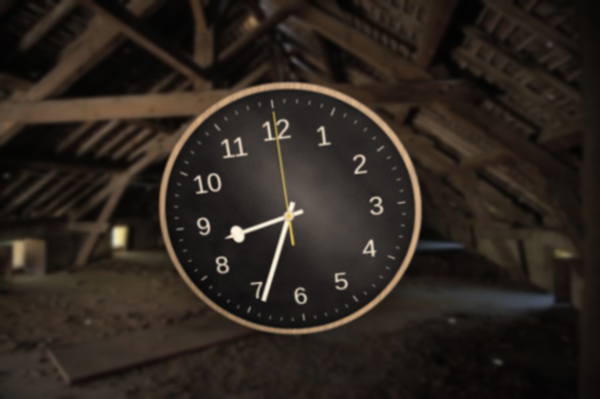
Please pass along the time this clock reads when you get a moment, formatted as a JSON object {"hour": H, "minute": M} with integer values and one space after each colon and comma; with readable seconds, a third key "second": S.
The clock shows {"hour": 8, "minute": 34, "second": 0}
